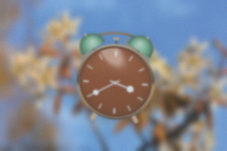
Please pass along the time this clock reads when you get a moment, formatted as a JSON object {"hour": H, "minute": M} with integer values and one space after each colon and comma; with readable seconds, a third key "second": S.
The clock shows {"hour": 3, "minute": 40}
